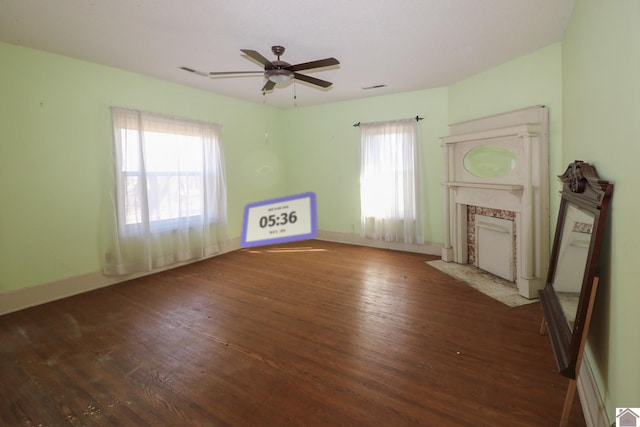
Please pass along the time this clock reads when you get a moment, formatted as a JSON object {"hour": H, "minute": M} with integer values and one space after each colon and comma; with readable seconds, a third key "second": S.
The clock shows {"hour": 5, "minute": 36}
